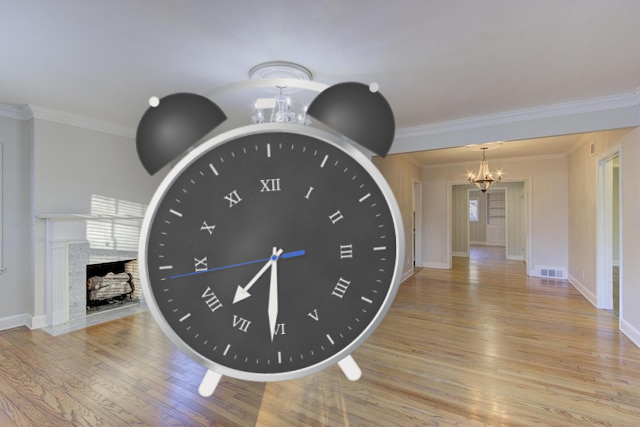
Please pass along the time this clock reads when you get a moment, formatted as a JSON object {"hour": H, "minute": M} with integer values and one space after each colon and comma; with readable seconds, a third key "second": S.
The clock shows {"hour": 7, "minute": 30, "second": 44}
